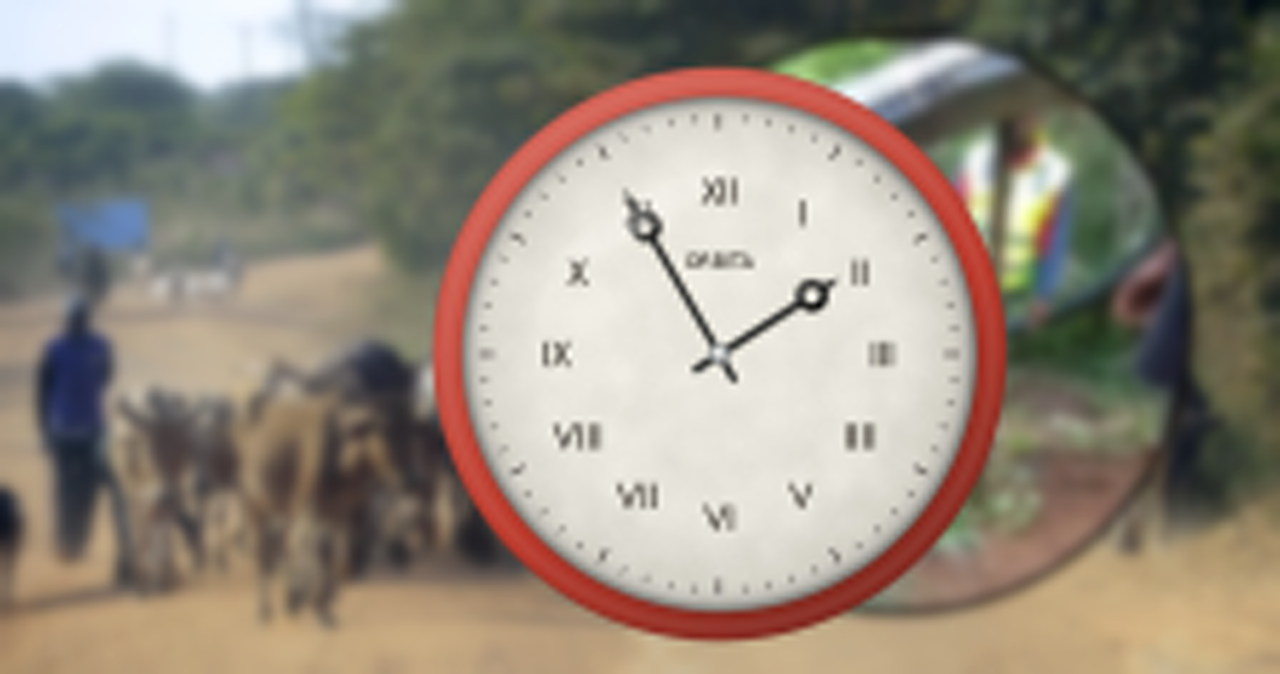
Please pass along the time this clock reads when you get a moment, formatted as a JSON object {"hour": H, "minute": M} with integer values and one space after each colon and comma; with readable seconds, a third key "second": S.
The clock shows {"hour": 1, "minute": 55}
